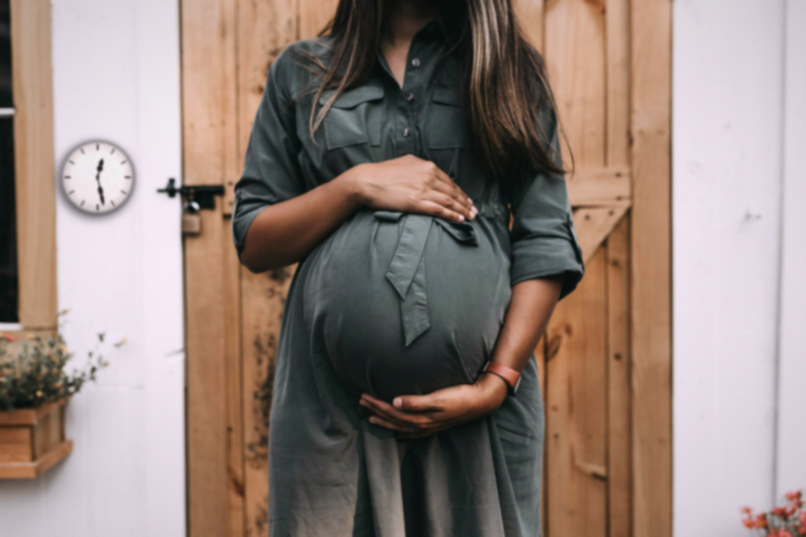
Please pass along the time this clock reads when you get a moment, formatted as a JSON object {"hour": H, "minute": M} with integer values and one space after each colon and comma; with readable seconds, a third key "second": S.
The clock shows {"hour": 12, "minute": 28}
